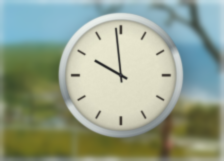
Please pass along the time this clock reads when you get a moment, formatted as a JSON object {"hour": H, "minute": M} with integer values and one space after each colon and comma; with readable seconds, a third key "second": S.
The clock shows {"hour": 9, "minute": 59}
